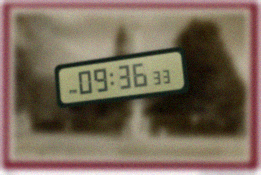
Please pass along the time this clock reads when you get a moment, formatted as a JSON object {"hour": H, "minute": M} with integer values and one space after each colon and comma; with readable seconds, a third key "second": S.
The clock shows {"hour": 9, "minute": 36, "second": 33}
